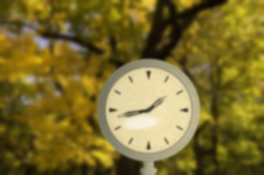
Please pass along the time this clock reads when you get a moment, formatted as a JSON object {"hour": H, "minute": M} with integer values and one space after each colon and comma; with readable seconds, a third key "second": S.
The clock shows {"hour": 1, "minute": 43}
